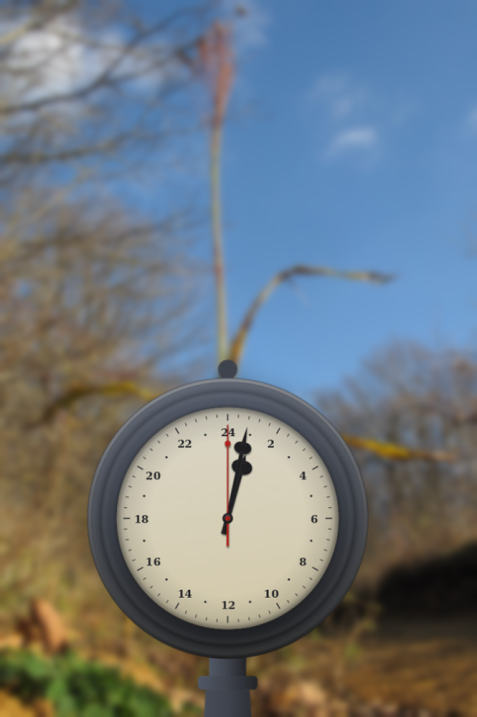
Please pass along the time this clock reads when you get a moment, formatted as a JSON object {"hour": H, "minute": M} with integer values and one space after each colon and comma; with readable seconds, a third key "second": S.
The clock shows {"hour": 1, "minute": 2, "second": 0}
